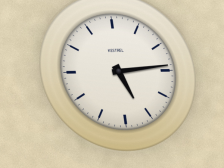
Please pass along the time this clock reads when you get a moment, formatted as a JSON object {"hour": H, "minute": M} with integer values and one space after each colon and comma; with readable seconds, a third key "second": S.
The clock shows {"hour": 5, "minute": 14}
